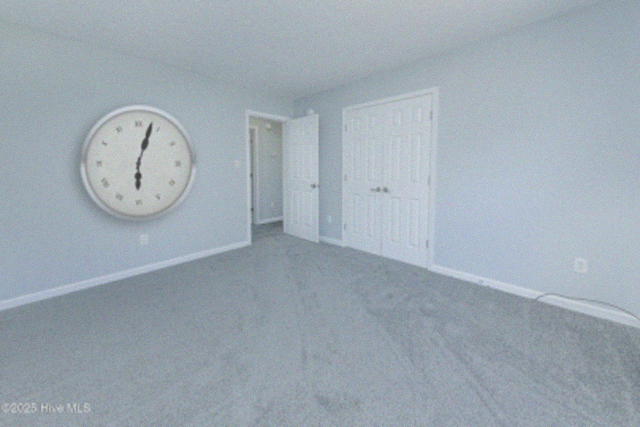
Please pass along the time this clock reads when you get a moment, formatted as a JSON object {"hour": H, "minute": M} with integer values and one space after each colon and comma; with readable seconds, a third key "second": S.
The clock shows {"hour": 6, "minute": 3}
